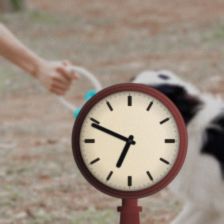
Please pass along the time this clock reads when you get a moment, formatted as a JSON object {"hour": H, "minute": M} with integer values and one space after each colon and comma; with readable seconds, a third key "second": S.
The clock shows {"hour": 6, "minute": 49}
